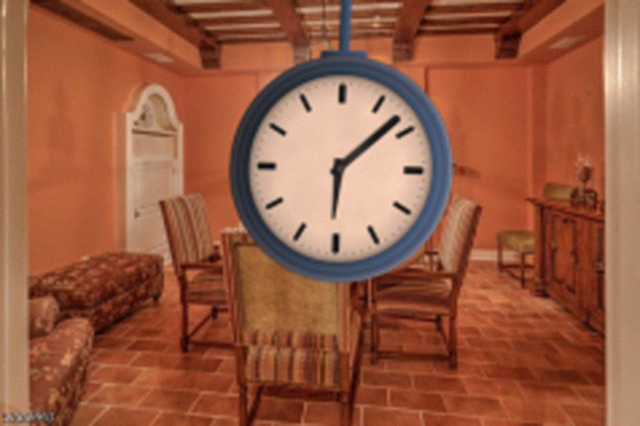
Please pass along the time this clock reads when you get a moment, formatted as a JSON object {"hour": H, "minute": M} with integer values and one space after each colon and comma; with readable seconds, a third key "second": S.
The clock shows {"hour": 6, "minute": 8}
